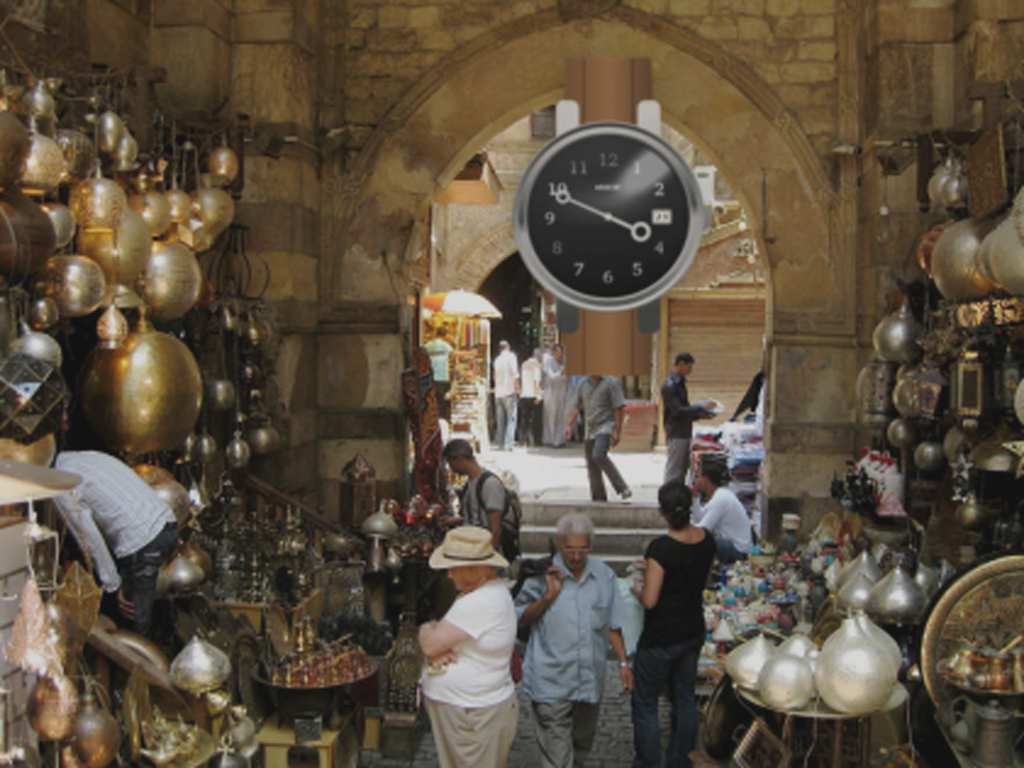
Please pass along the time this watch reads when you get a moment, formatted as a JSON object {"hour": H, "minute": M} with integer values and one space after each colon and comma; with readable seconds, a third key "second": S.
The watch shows {"hour": 3, "minute": 49}
